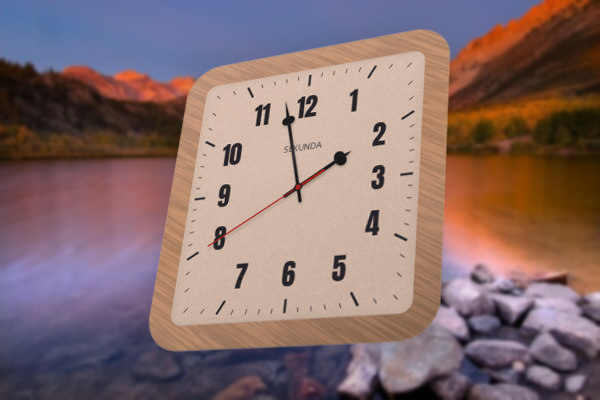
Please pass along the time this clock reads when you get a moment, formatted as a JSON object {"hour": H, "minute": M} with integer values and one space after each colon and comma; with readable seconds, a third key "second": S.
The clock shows {"hour": 1, "minute": 57, "second": 40}
